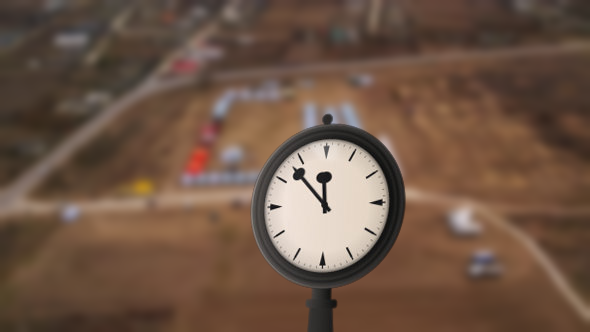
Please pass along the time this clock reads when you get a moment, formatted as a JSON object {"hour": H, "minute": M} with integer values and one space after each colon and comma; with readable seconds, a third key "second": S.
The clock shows {"hour": 11, "minute": 53}
